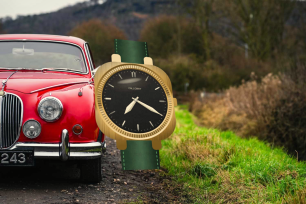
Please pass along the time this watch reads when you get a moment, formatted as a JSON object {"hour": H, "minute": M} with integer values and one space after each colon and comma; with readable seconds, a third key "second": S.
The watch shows {"hour": 7, "minute": 20}
